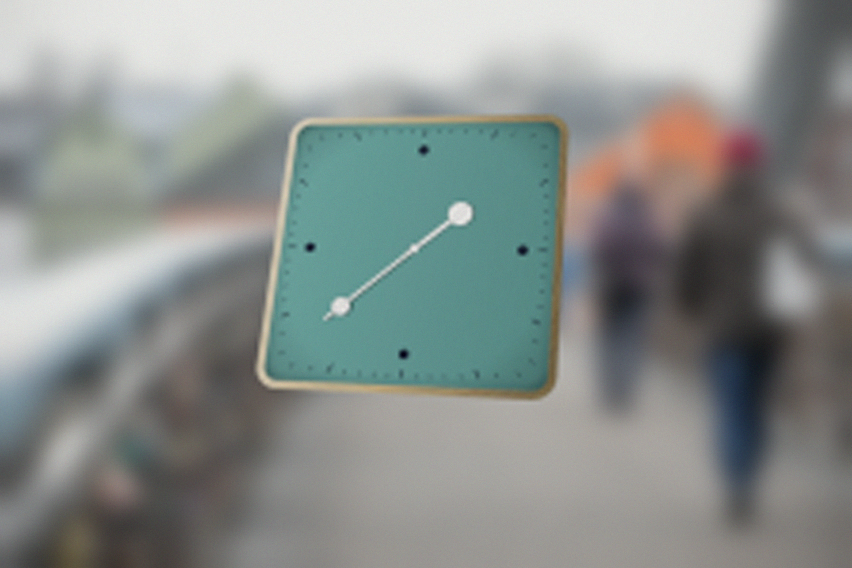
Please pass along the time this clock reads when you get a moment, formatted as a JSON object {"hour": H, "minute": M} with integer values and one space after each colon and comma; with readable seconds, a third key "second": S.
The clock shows {"hour": 1, "minute": 38}
